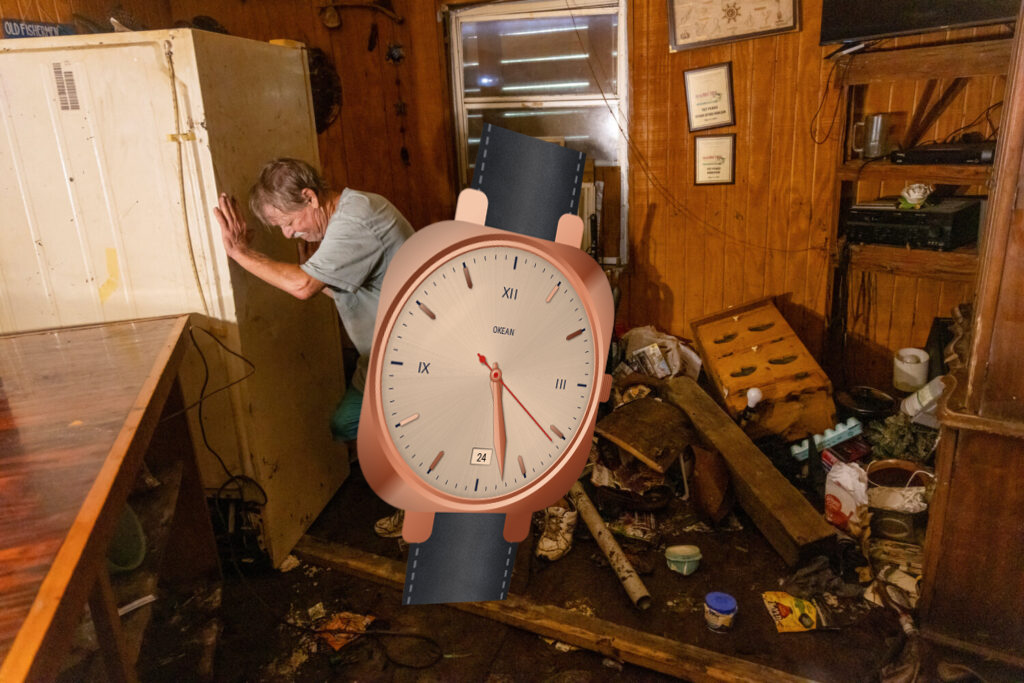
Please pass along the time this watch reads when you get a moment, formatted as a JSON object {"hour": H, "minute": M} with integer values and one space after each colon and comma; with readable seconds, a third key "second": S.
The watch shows {"hour": 5, "minute": 27, "second": 21}
